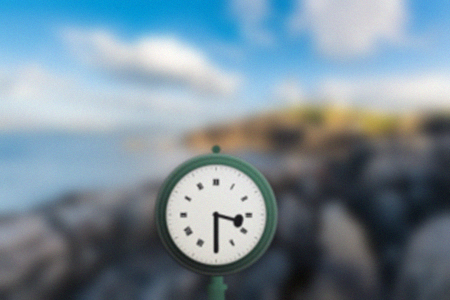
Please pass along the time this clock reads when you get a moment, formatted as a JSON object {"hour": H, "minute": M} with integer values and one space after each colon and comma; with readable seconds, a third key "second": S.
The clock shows {"hour": 3, "minute": 30}
